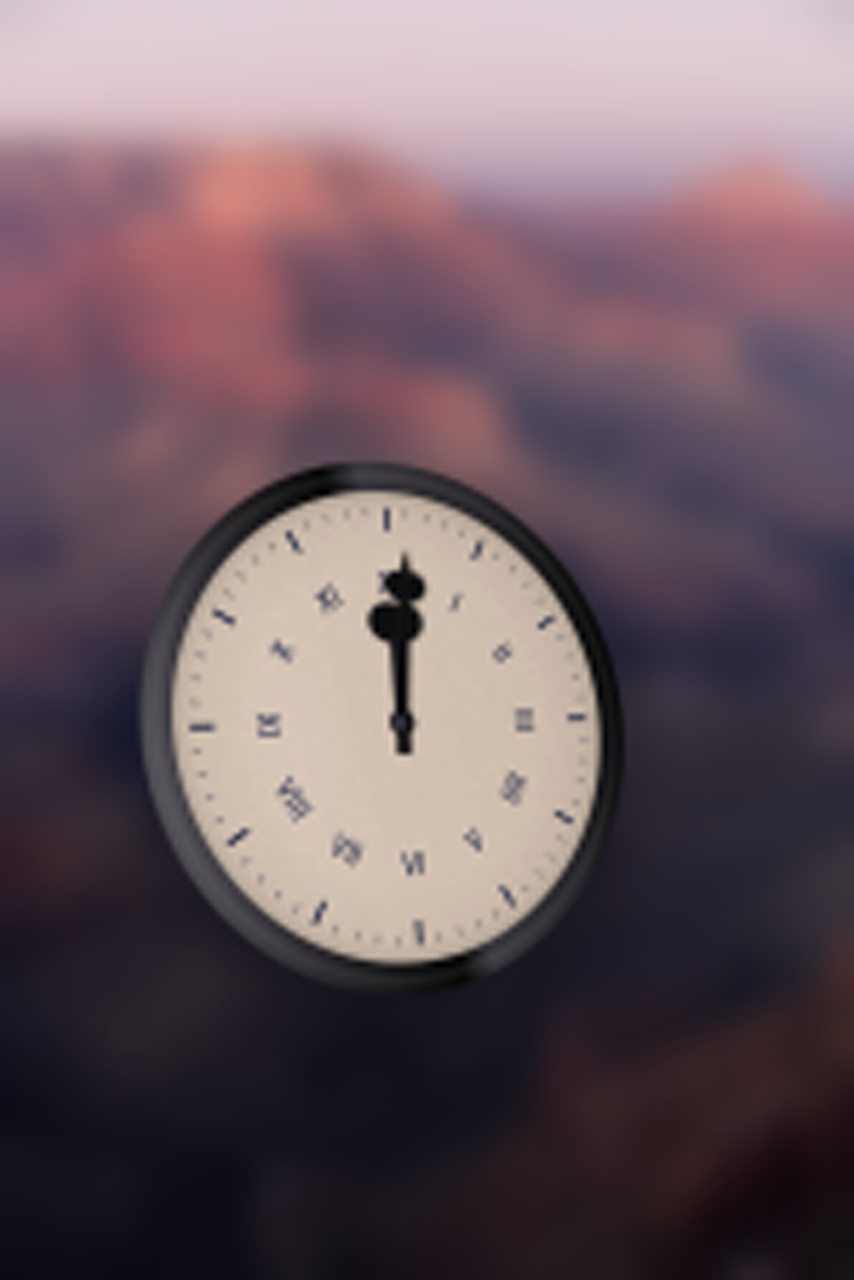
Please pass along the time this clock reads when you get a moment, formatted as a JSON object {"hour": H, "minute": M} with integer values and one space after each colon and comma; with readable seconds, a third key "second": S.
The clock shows {"hour": 12, "minute": 1}
